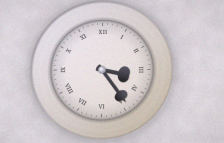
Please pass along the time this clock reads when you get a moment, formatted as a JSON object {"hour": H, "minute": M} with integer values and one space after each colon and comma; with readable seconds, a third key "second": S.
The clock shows {"hour": 3, "minute": 24}
